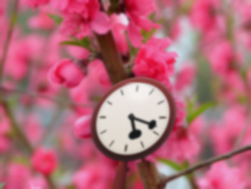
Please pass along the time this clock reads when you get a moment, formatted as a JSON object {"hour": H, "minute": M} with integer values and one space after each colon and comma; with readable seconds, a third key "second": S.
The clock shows {"hour": 5, "minute": 18}
